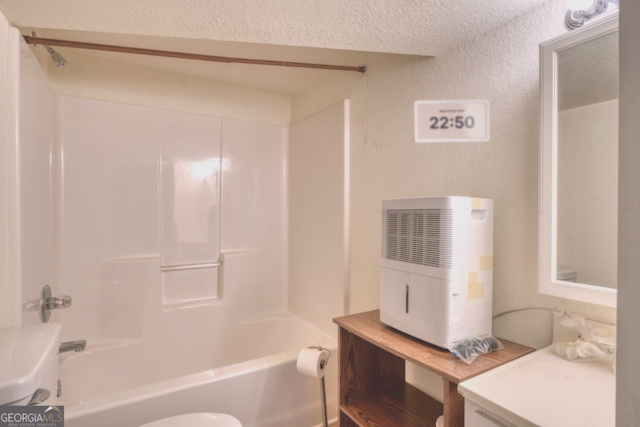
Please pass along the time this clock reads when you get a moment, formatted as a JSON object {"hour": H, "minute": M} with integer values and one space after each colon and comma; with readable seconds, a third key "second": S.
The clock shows {"hour": 22, "minute": 50}
